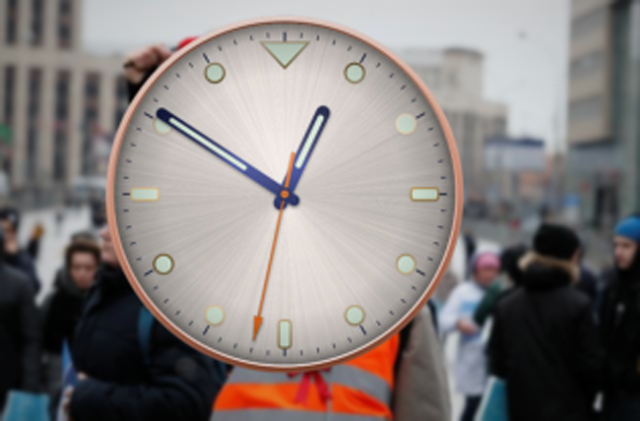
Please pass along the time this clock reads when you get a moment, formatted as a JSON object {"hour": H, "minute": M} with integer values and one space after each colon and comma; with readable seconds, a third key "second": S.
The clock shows {"hour": 12, "minute": 50, "second": 32}
